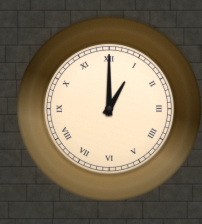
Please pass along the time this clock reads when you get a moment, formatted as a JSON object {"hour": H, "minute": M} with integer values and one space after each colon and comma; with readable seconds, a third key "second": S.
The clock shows {"hour": 1, "minute": 0}
